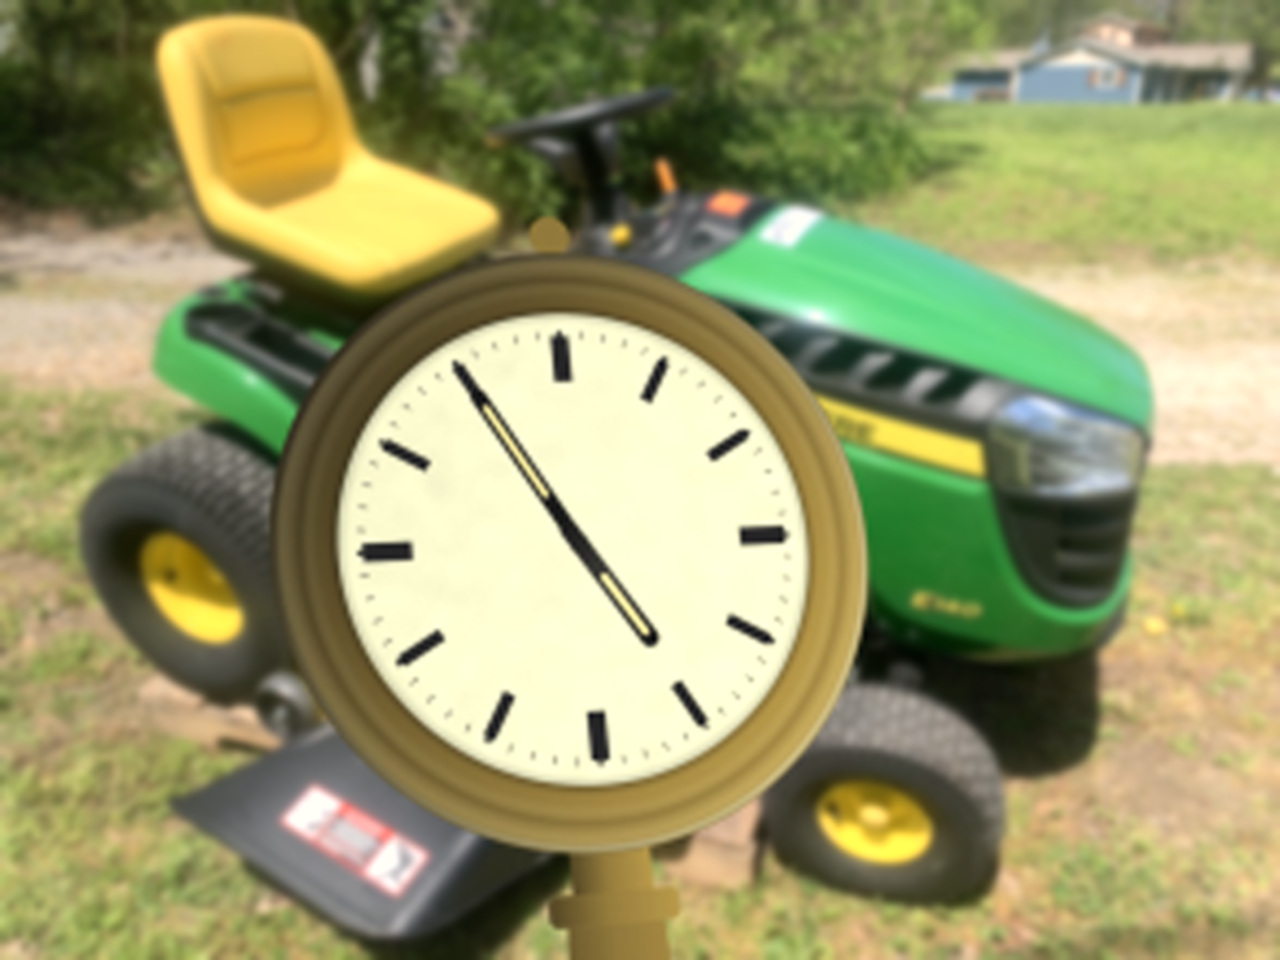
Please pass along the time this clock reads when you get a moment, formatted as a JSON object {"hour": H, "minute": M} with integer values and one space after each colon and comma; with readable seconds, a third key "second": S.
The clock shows {"hour": 4, "minute": 55}
